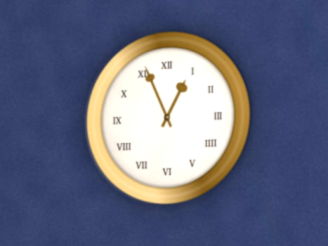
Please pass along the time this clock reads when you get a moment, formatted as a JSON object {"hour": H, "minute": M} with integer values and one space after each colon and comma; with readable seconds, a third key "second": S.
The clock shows {"hour": 12, "minute": 56}
